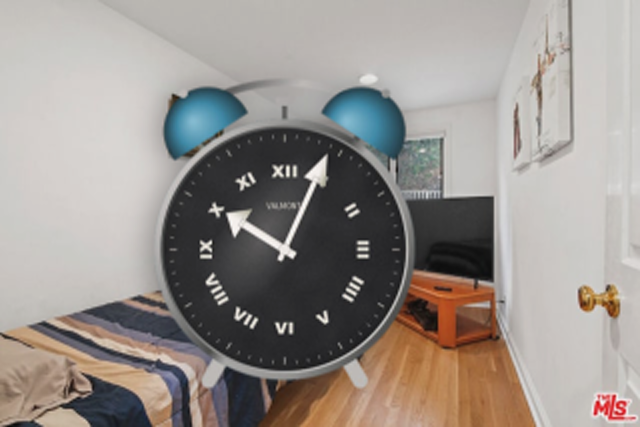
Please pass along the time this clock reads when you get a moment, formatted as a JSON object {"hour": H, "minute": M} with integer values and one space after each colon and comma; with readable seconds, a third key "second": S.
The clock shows {"hour": 10, "minute": 4}
